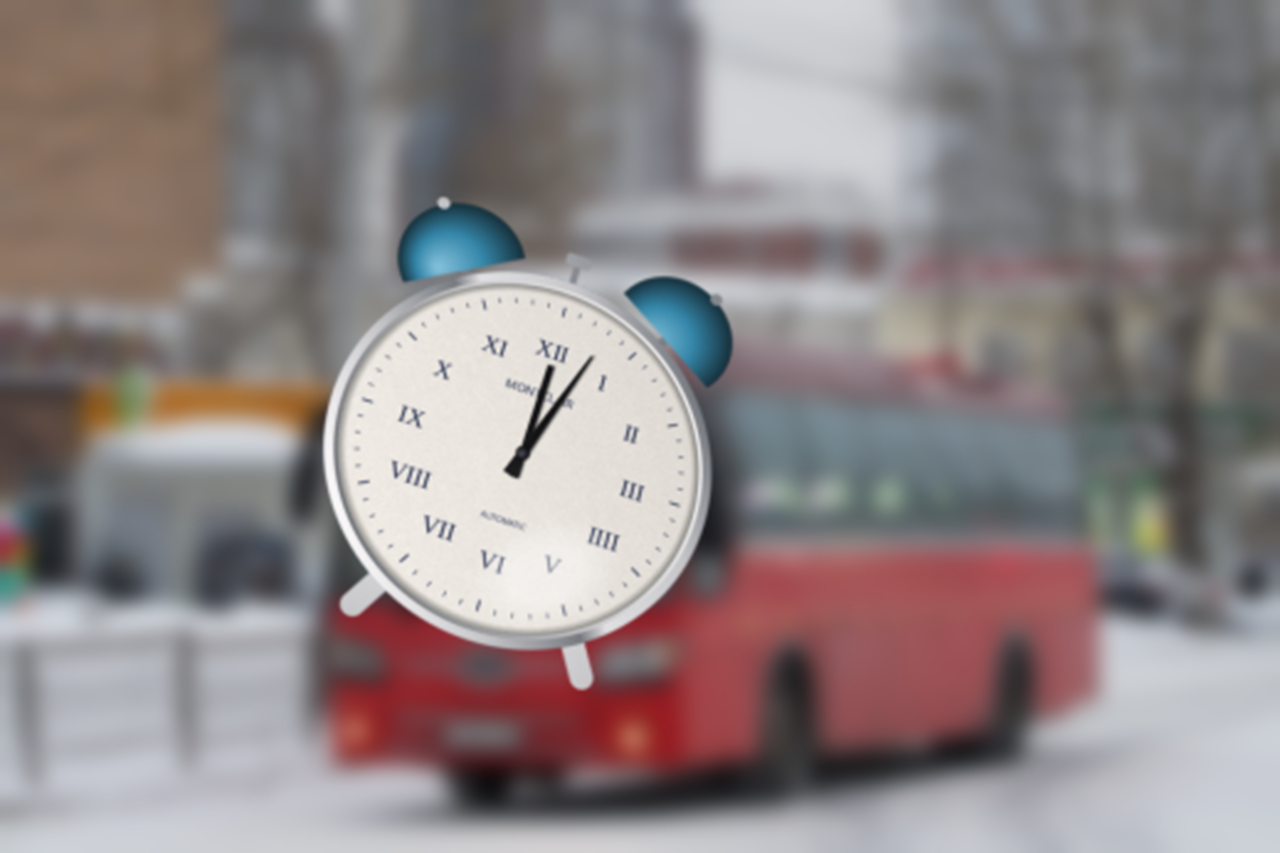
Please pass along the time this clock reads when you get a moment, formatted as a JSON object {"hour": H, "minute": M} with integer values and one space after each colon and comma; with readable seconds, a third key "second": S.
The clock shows {"hour": 12, "minute": 3}
